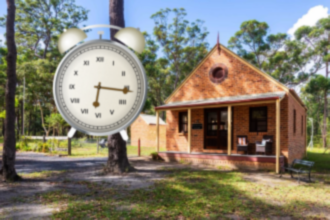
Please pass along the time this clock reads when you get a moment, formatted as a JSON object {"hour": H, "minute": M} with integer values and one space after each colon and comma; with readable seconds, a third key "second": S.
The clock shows {"hour": 6, "minute": 16}
